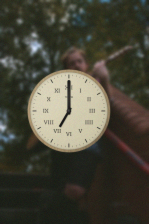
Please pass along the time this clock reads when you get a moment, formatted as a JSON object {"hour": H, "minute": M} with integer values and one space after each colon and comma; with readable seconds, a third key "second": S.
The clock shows {"hour": 7, "minute": 0}
